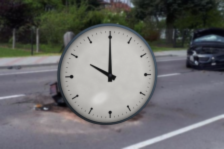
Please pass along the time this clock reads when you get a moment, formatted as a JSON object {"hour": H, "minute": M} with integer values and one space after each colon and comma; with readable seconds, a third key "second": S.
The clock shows {"hour": 10, "minute": 0}
